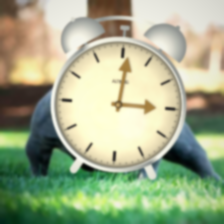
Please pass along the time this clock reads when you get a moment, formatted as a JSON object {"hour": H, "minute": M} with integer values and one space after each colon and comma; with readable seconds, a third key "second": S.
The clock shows {"hour": 3, "minute": 1}
